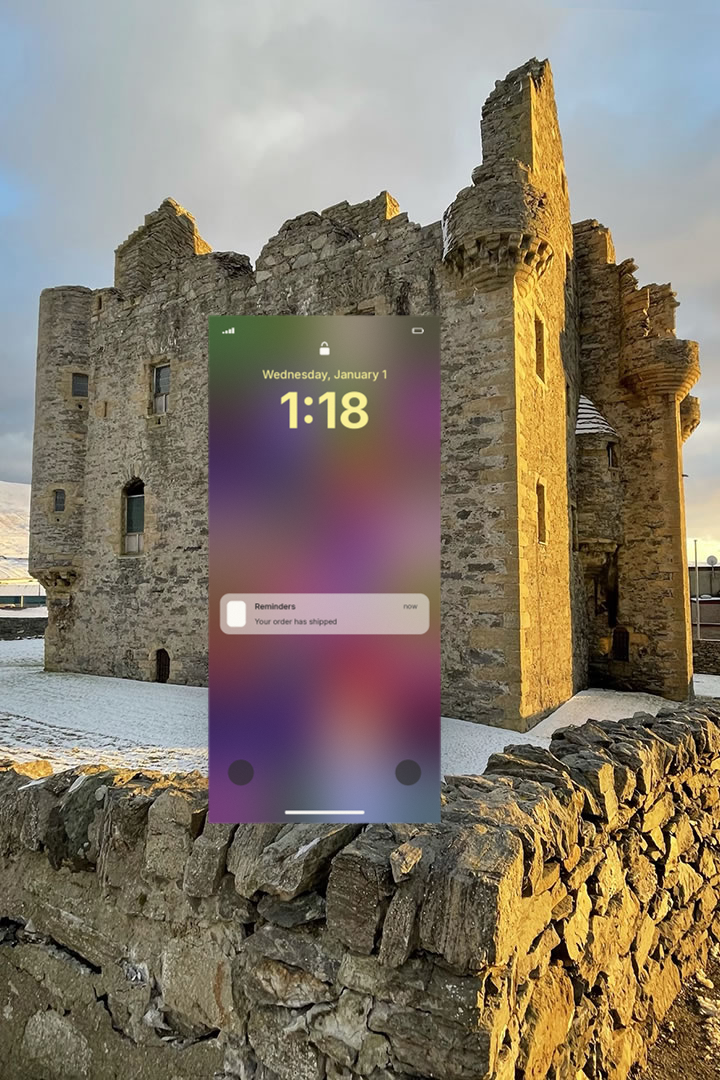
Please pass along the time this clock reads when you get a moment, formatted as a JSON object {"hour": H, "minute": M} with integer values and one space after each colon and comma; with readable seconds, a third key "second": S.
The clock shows {"hour": 1, "minute": 18}
